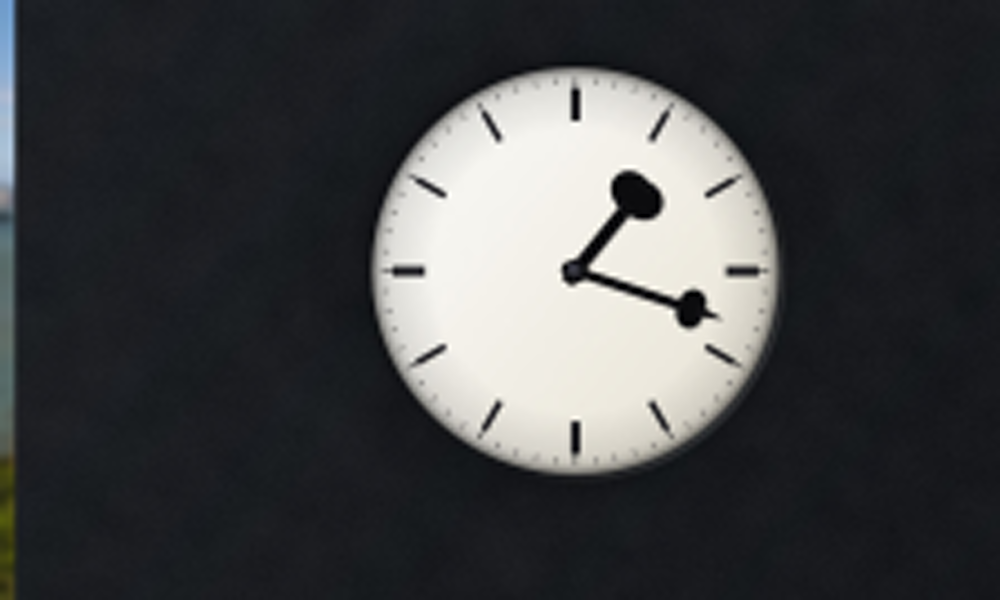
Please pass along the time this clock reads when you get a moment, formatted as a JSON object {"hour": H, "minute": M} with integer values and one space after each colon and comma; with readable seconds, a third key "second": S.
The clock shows {"hour": 1, "minute": 18}
